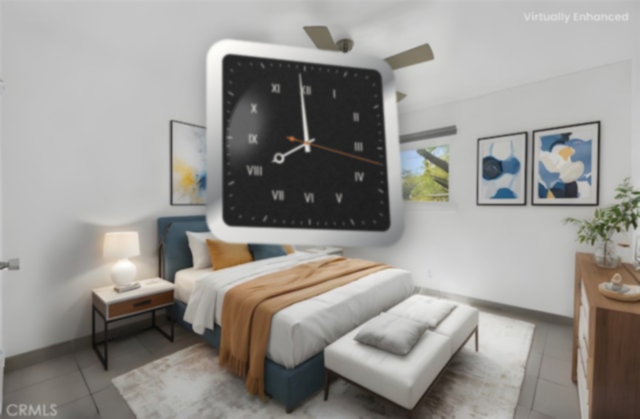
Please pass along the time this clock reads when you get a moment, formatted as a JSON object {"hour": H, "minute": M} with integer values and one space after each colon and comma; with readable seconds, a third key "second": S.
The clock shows {"hour": 7, "minute": 59, "second": 17}
